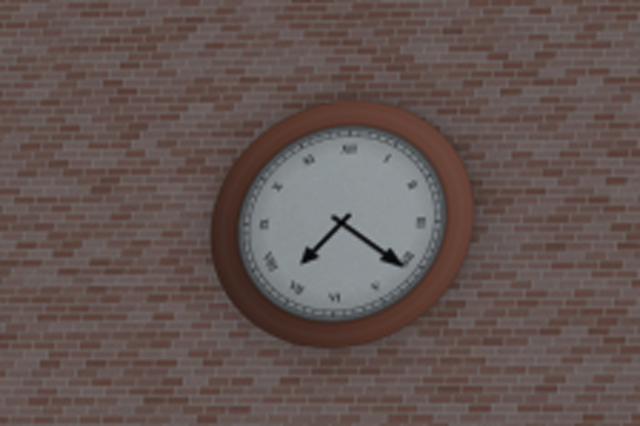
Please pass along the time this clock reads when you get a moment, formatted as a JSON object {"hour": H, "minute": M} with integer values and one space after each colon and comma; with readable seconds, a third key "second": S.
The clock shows {"hour": 7, "minute": 21}
